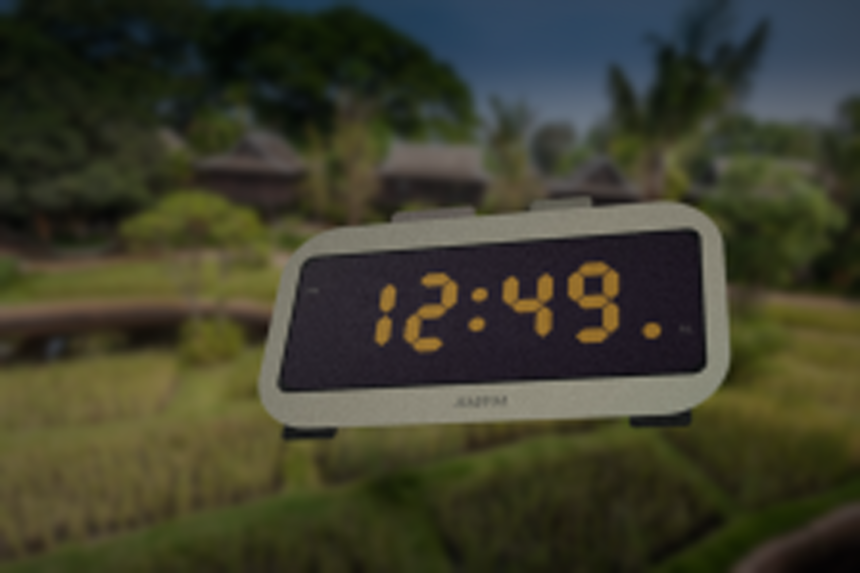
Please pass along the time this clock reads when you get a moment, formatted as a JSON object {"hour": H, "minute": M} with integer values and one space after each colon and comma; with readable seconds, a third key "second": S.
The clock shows {"hour": 12, "minute": 49}
